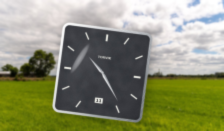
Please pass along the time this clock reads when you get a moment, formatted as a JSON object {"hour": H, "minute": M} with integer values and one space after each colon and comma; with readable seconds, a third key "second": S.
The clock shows {"hour": 10, "minute": 24}
